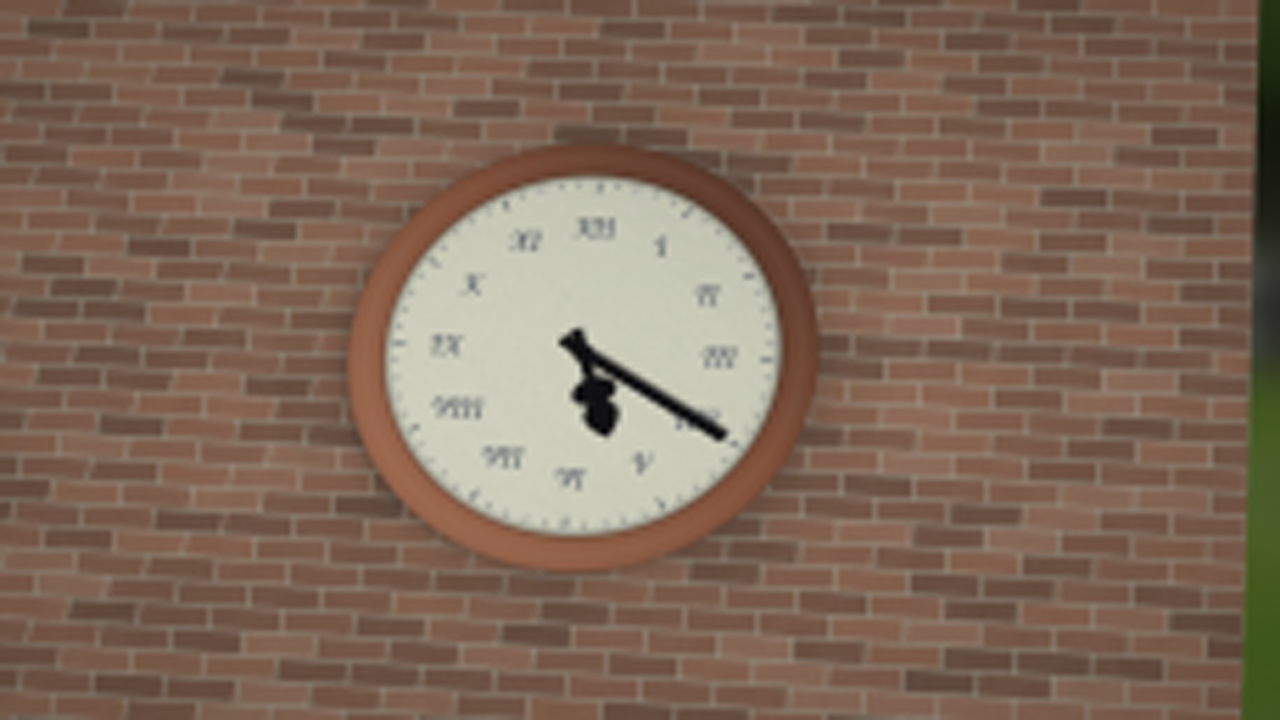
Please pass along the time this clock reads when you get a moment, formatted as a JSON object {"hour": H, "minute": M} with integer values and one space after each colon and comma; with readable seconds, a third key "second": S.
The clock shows {"hour": 5, "minute": 20}
